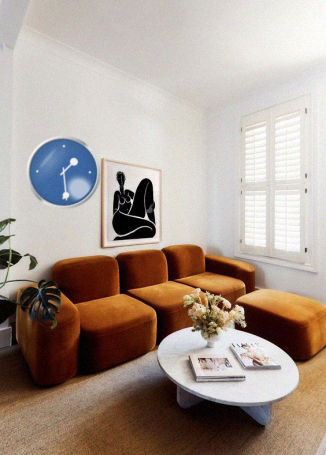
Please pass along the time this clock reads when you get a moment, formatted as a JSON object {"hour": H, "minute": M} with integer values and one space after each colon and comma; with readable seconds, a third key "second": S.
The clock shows {"hour": 1, "minute": 29}
